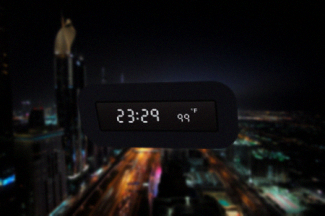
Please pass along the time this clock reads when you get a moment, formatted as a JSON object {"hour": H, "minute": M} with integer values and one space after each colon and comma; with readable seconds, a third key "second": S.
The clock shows {"hour": 23, "minute": 29}
